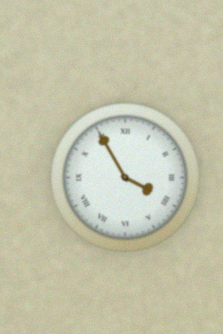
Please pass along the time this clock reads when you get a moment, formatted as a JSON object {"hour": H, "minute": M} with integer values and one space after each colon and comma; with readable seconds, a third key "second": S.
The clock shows {"hour": 3, "minute": 55}
